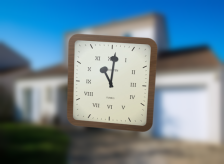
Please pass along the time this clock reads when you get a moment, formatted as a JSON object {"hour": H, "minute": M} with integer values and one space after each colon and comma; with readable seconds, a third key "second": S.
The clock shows {"hour": 11, "minute": 1}
